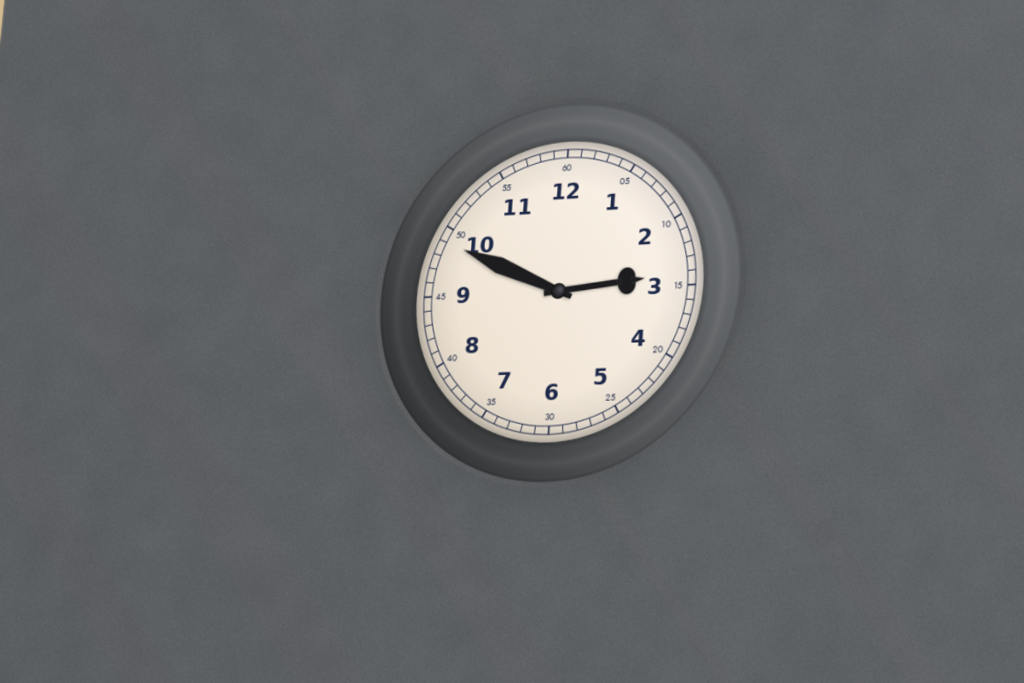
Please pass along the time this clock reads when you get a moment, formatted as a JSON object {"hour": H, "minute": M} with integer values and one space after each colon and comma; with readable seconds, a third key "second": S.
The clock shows {"hour": 2, "minute": 49}
